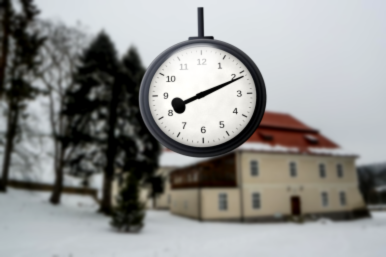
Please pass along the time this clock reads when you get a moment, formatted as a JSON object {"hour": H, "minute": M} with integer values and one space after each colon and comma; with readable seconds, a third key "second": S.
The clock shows {"hour": 8, "minute": 11}
